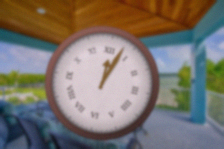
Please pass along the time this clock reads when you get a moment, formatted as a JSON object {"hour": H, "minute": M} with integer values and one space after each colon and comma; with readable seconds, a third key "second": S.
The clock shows {"hour": 12, "minute": 3}
